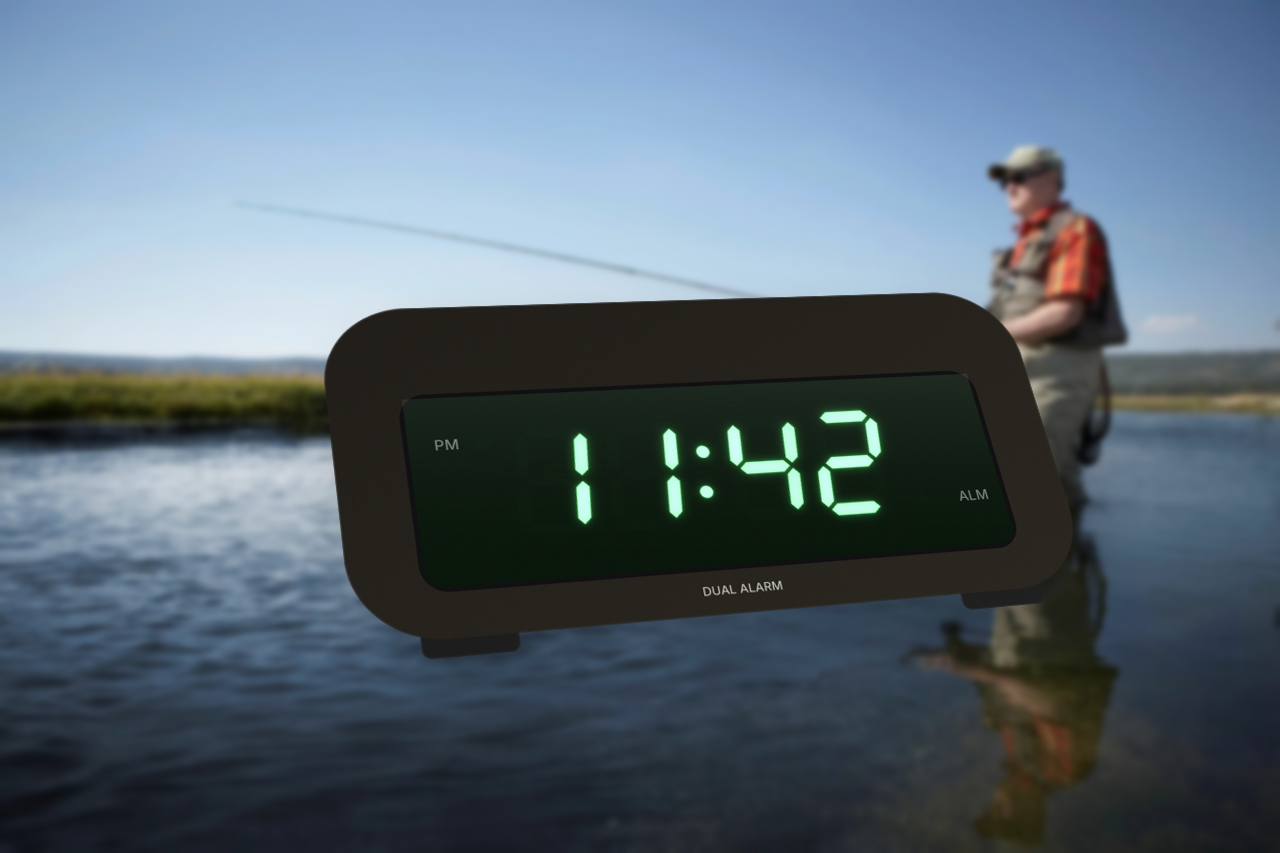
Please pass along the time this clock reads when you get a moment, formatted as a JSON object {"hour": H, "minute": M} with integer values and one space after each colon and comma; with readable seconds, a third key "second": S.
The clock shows {"hour": 11, "minute": 42}
